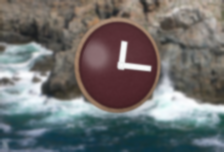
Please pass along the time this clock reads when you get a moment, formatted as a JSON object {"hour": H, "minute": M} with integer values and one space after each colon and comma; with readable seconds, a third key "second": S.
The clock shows {"hour": 12, "minute": 16}
